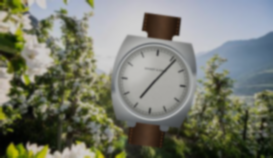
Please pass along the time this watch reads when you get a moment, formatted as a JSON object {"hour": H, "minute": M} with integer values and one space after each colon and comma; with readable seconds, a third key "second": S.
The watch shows {"hour": 7, "minute": 6}
